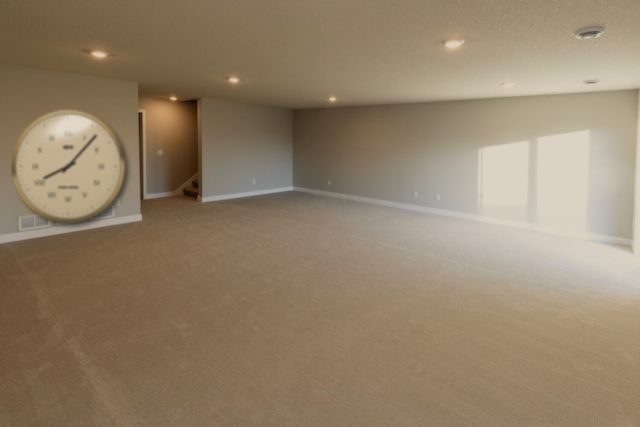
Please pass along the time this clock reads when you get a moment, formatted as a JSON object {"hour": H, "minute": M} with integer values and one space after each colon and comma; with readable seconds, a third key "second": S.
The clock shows {"hour": 8, "minute": 7}
